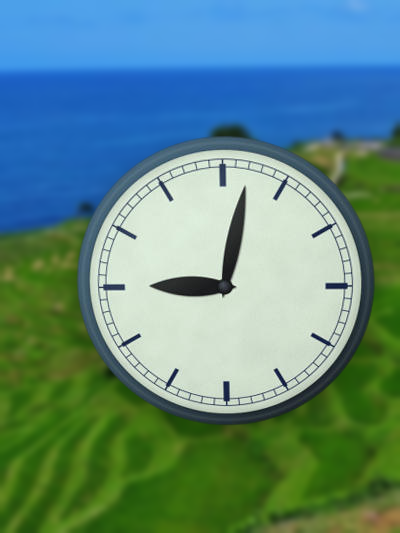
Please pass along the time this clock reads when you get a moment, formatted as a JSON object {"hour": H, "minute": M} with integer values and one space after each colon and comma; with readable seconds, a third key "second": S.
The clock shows {"hour": 9, "minute": 2}
